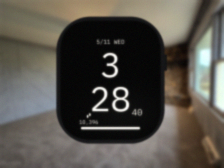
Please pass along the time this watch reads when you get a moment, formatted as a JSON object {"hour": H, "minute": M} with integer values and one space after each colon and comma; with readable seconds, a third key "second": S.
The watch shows {"hour": 3, "minute": 28}
